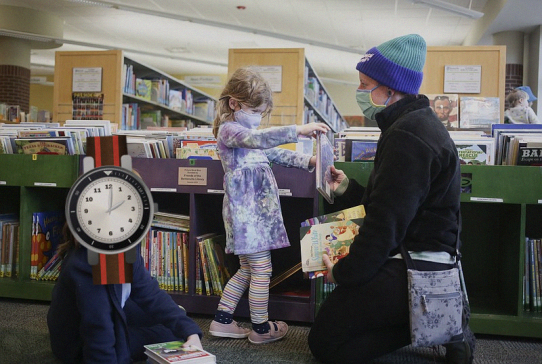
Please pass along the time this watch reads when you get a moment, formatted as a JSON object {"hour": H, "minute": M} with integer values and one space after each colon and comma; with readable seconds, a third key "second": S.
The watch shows {"hour": 2, "minute": 1}
